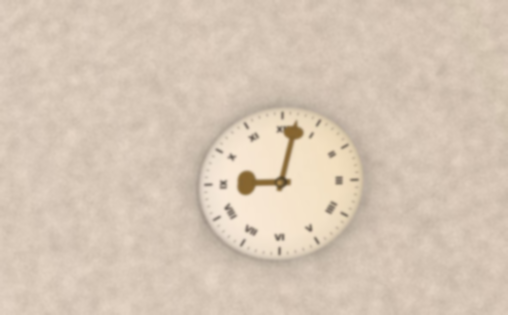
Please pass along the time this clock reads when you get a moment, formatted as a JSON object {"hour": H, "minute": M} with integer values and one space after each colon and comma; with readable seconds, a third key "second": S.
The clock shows {"hour": 9, "minute": 2}
